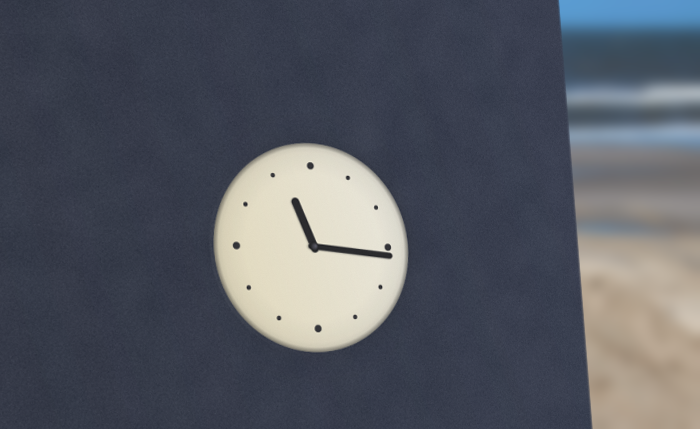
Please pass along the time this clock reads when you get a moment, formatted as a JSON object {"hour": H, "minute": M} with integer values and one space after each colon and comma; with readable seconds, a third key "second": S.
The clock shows {"hour": 11, "minute": 16}
